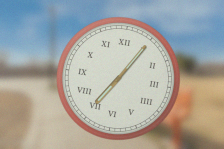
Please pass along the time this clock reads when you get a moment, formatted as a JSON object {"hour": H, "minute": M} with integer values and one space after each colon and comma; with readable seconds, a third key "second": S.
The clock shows {"hour": 7, "minute": 5}
